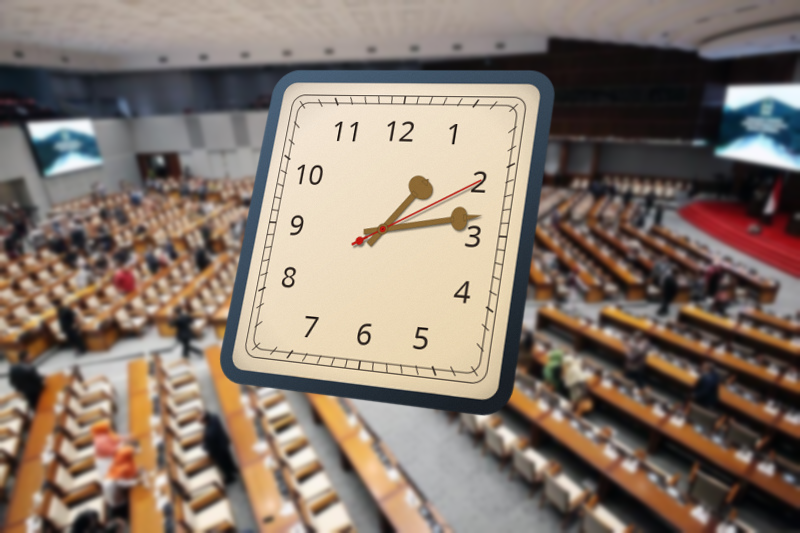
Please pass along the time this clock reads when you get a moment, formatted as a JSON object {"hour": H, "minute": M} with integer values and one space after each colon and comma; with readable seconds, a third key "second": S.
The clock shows {"hour": 1, "minute": 13, "second": 10}
